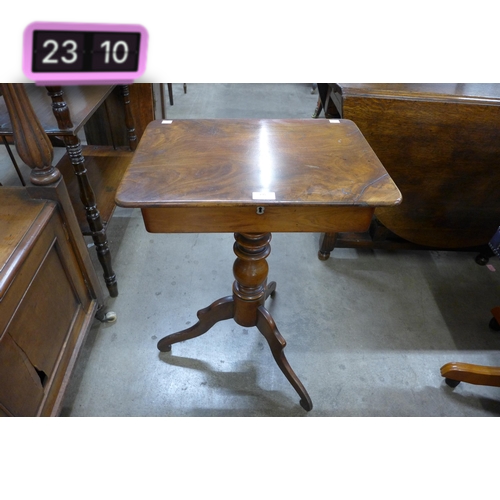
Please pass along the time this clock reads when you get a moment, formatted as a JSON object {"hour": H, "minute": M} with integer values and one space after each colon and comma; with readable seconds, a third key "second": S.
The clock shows {"hour": 23, "minute": 10}
